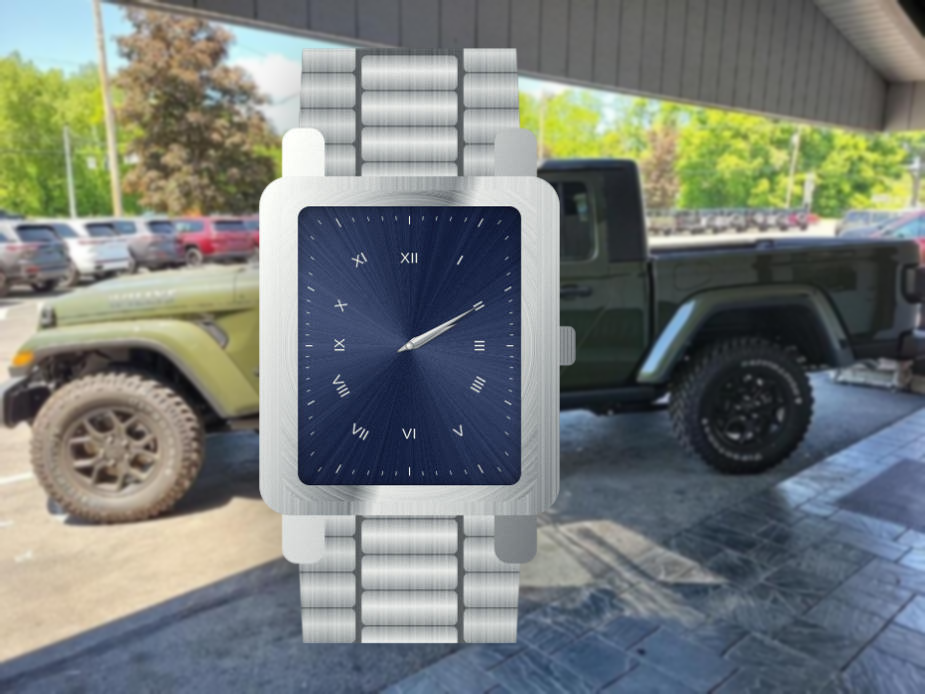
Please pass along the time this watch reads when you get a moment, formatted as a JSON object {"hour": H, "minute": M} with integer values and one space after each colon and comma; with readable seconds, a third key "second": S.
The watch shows {"hour": 2, "minute": 10}
